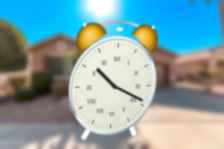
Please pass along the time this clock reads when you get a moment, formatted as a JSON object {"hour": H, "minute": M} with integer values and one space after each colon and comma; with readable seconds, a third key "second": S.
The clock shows {"hour": 10, "minute": 19}
